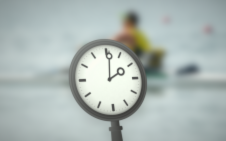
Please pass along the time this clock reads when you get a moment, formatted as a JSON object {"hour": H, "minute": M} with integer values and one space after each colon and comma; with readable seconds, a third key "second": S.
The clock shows {"hour": 2, "minute": 1}
